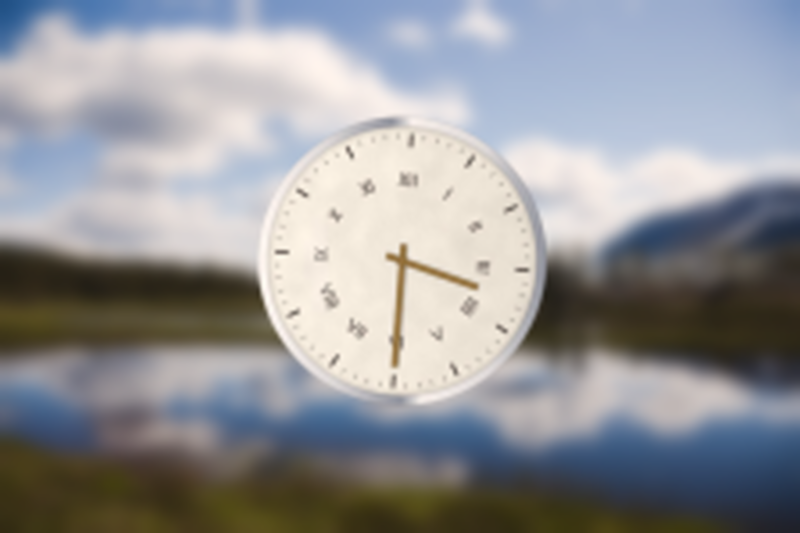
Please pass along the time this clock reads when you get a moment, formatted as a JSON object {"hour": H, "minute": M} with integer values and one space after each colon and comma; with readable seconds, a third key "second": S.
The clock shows {"hour": 3, "minute": 30}
